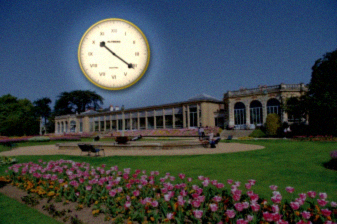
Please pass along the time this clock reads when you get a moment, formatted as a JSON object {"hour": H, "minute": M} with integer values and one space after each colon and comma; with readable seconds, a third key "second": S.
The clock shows {"hour": 10, "minute": 21}
